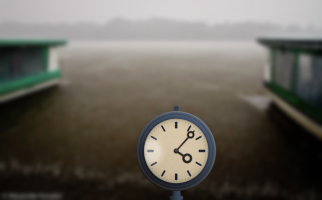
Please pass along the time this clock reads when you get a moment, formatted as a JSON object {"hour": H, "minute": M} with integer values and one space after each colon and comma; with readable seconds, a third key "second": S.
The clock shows {"hour": 4, "minute": 7}
